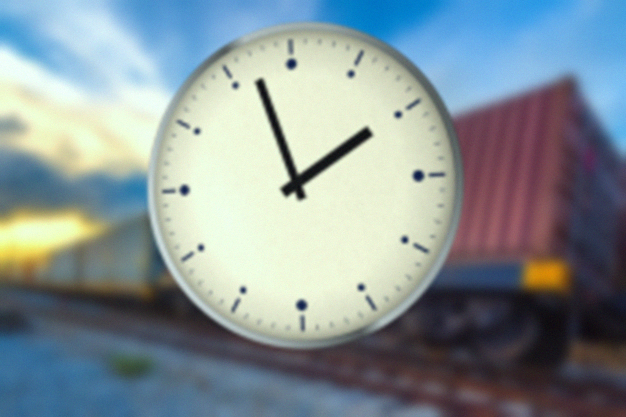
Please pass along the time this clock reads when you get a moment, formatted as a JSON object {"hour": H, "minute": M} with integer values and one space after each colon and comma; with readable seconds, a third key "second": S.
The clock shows {"hour": 1, "minute": 57}
